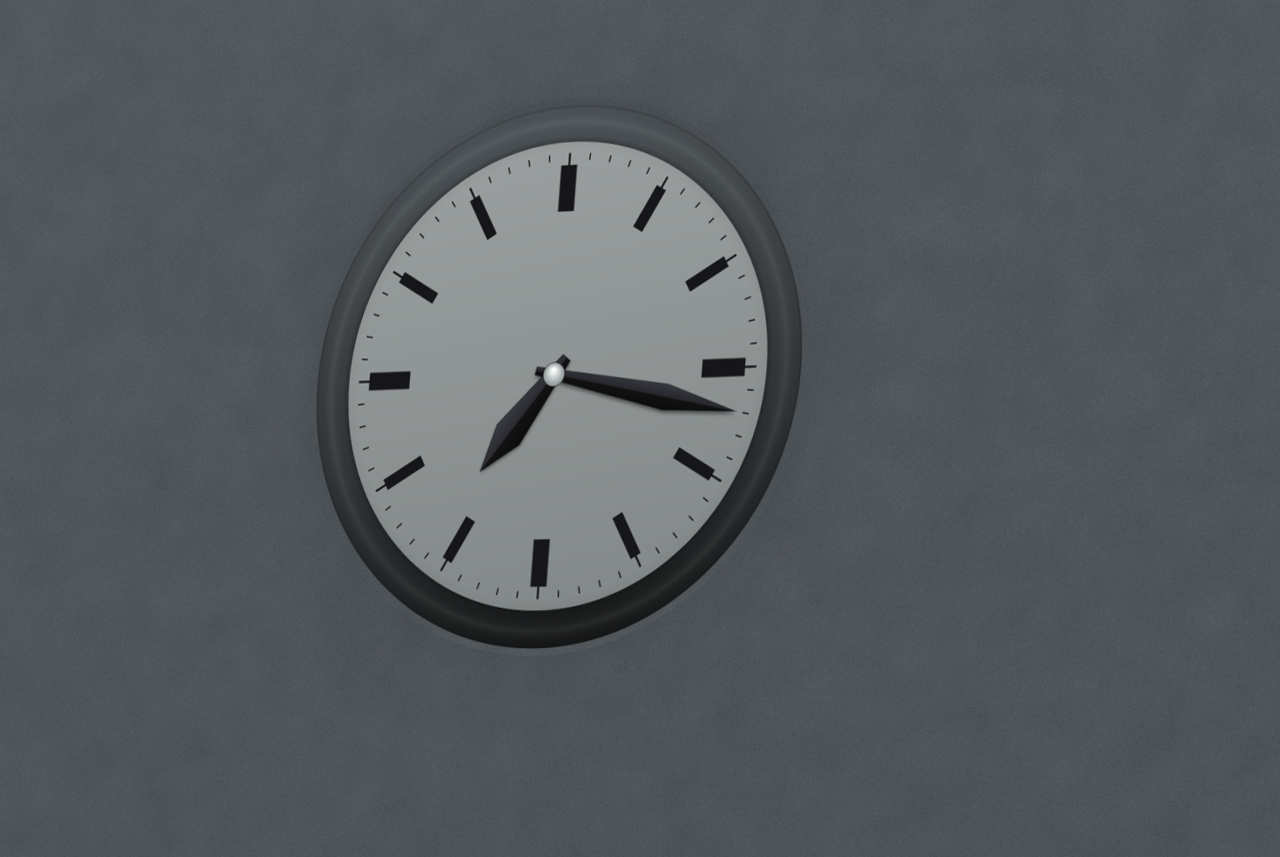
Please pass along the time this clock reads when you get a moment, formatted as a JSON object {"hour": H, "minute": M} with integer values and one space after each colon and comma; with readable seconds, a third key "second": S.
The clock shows {"hour": 7, "minute": 17}
